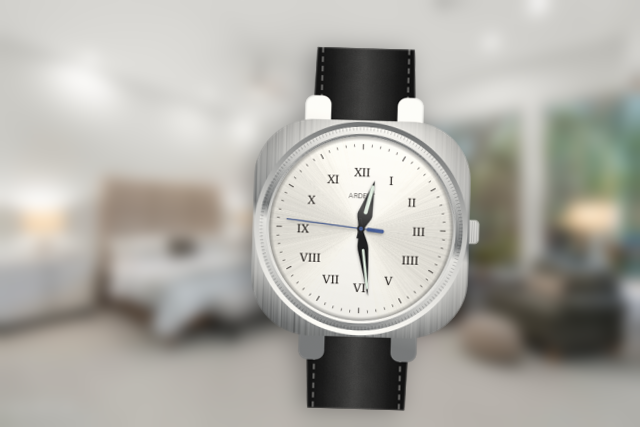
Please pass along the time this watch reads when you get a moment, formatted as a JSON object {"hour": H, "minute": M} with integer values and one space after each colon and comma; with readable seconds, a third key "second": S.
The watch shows {"hour": 12, "minute": 28, "second": 46}
